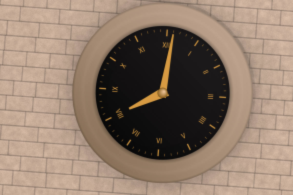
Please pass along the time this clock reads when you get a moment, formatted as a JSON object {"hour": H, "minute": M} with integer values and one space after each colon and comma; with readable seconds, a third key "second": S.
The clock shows {"hour": 8, "minute": 1}
